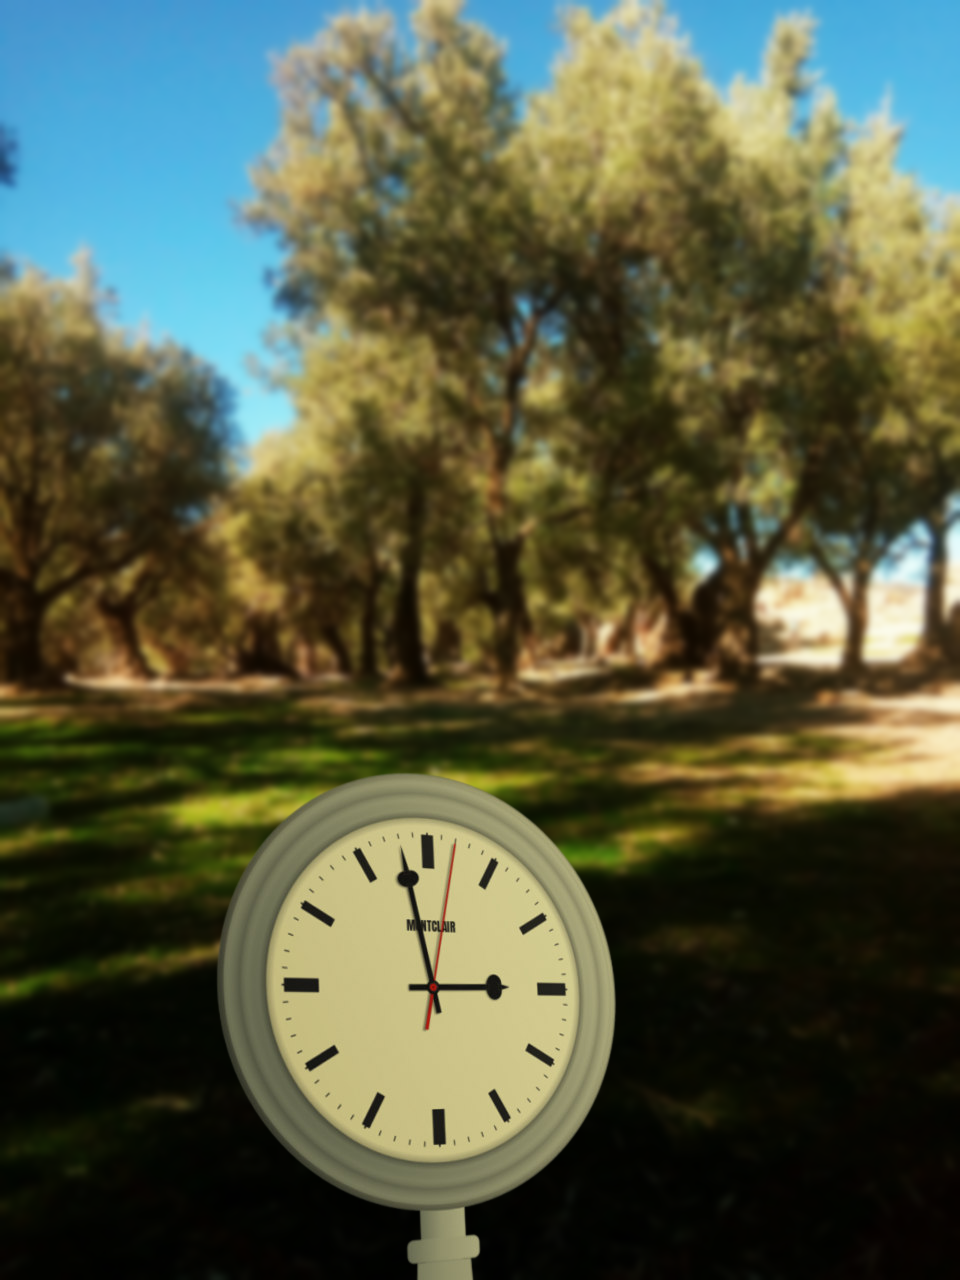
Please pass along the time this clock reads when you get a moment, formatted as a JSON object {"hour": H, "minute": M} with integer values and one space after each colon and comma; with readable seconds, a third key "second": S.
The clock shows {"hour": 2, "minute": 58, "second": 2}
